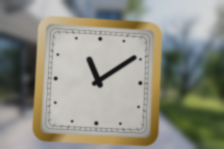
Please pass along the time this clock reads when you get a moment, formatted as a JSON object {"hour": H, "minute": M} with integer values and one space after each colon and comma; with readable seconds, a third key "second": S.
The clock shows {"hour": 11, "minute": 9}
